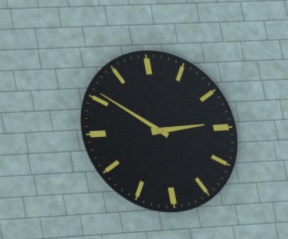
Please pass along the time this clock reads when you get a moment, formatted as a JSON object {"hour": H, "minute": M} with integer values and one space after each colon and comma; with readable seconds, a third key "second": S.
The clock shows {"hour": 2, "minute": 51}
